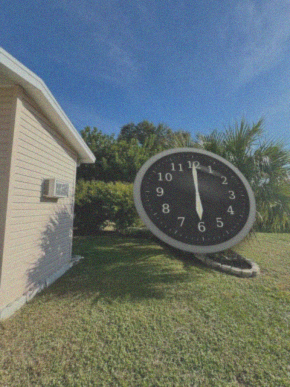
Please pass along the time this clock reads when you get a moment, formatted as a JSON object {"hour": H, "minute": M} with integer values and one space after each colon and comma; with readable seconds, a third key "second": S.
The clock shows {"hour": 6, "minute": 0}
